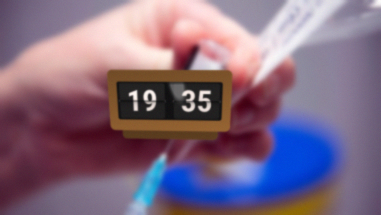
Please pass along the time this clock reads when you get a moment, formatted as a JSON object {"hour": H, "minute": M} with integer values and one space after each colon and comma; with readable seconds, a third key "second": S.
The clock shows {"hour": 19, "minute": 35}
